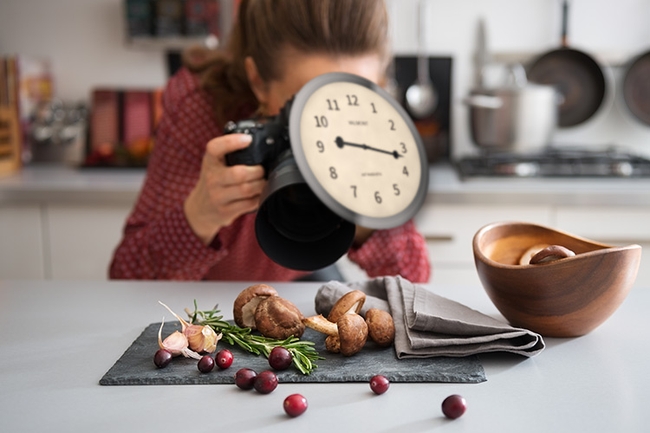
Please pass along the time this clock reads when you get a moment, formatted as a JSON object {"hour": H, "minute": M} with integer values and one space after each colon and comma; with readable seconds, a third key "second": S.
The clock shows {"hour": 9, "minute": 17}
